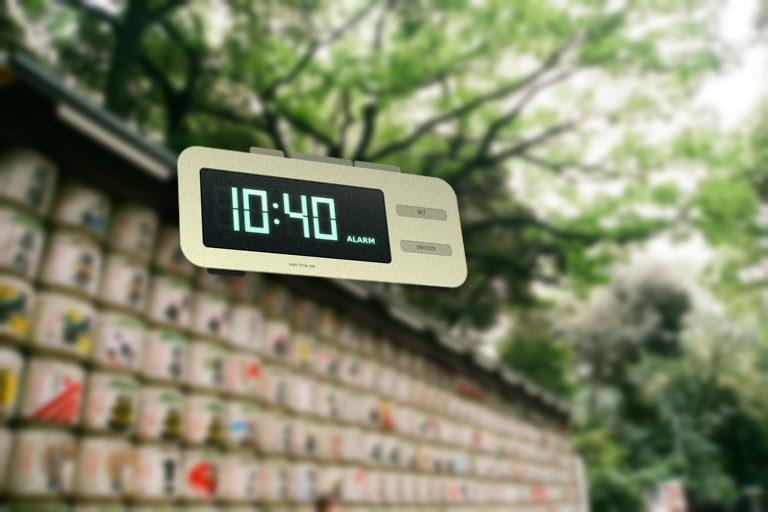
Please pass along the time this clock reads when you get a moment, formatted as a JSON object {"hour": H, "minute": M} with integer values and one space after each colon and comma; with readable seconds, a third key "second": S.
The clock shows {"hour": 10, "minute": 40}
